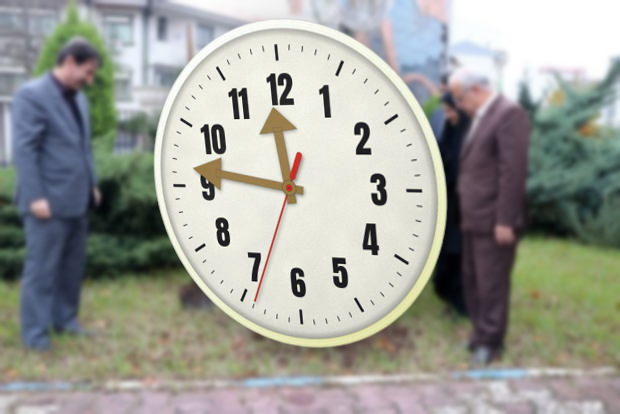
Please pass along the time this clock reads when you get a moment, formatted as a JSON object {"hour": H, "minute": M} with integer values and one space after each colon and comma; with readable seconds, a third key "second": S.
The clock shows {"hour": 11, "minute": 46, "second": 34}
